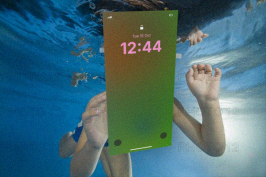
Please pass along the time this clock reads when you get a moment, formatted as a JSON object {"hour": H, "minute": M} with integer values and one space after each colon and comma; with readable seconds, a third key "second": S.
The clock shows {"hour": 12, "minute": 44}
